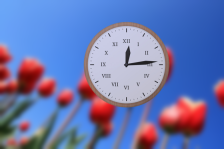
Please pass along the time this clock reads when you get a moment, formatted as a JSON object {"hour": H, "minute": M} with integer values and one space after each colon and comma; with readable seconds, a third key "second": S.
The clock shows {"hour": 12, "minute": 14}
